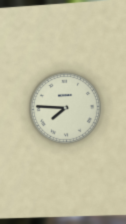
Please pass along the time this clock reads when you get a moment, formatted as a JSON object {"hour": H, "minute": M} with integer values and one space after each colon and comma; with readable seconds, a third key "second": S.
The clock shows {"hour": 7, "minute": 46}
